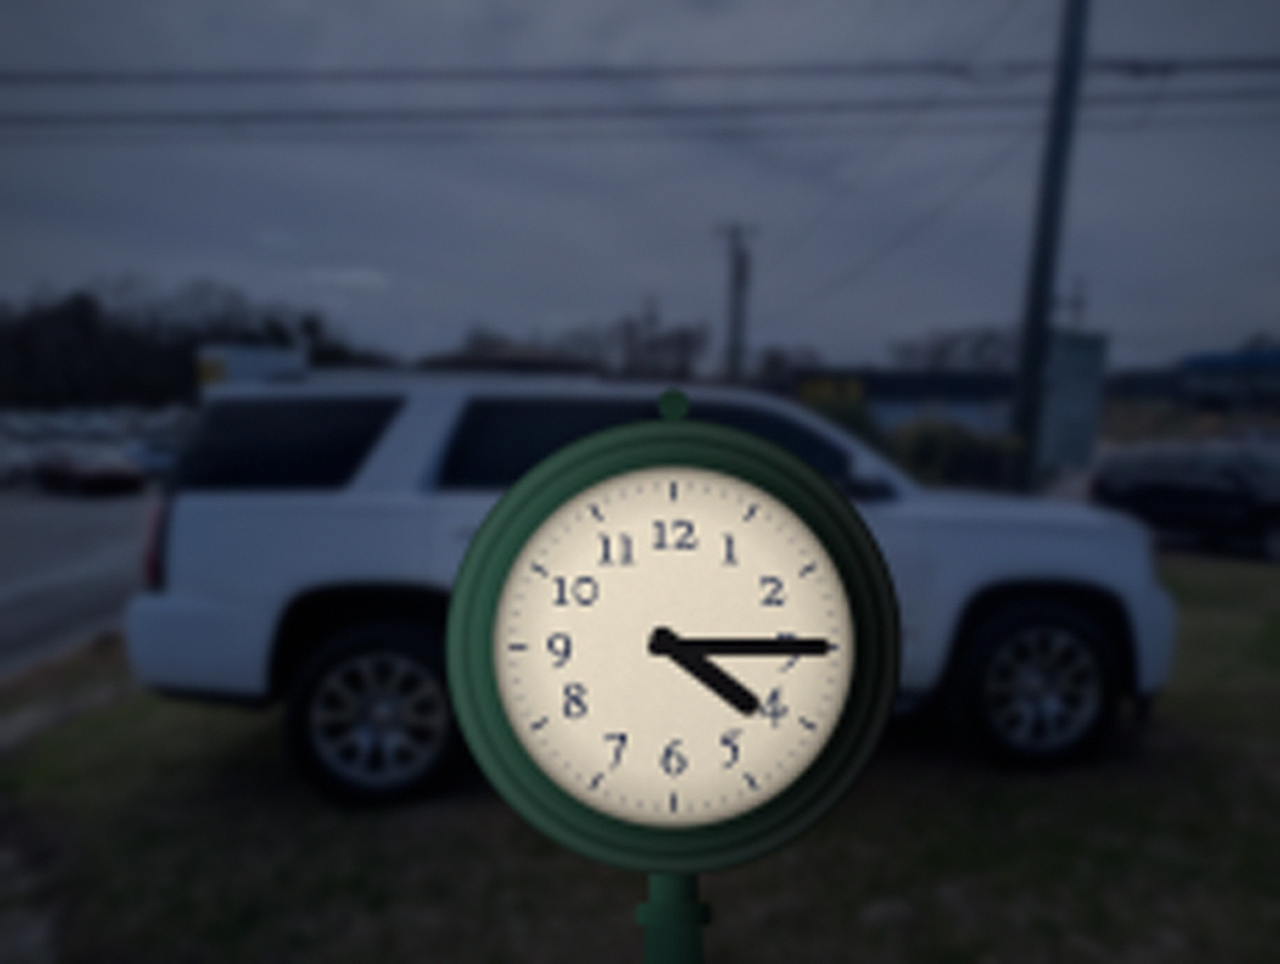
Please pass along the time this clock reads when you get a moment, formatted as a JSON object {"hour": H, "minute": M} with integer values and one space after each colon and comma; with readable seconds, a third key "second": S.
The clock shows {"hour": 4, "minute": 15}
